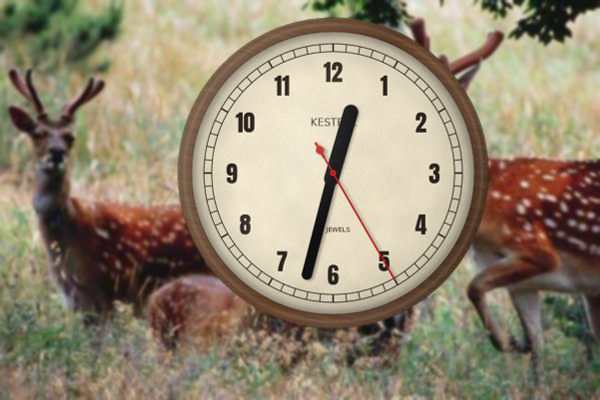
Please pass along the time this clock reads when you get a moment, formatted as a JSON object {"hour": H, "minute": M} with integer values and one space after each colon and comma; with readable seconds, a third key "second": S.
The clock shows {"hour": 12, "minute": 32, "second": 25}
